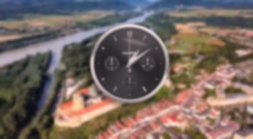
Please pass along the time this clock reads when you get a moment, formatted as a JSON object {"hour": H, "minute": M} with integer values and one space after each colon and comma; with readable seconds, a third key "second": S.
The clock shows {"hour": 1, "minute": 9}
